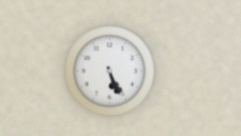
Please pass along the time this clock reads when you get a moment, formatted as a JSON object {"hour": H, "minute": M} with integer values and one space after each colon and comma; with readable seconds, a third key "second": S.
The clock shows {"hour": 5, "minute": 26}
